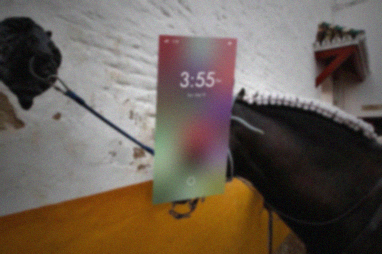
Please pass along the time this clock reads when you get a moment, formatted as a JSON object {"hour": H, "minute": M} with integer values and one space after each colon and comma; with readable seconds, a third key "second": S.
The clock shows {"hour": 3, "minute": 55}
